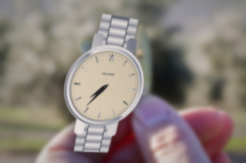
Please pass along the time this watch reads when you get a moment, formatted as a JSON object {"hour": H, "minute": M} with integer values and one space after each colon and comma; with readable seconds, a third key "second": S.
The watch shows {"hour": 7, "minute": 36}
